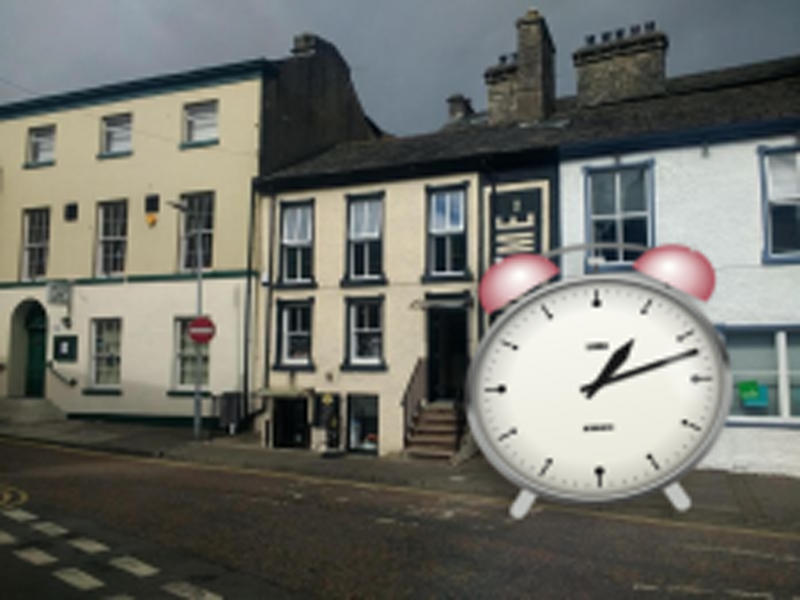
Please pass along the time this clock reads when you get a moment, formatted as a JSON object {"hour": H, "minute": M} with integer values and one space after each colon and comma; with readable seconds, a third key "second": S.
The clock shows {"hour": 1, "minute": 12}
